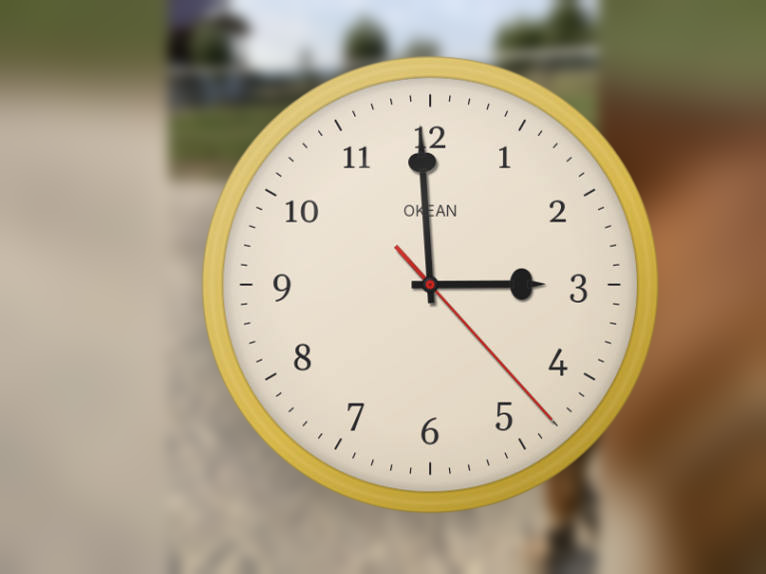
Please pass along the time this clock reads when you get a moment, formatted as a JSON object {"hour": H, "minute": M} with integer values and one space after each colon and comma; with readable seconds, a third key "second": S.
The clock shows {"hour": 2, "minute": 59, "second": 23}
